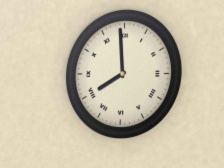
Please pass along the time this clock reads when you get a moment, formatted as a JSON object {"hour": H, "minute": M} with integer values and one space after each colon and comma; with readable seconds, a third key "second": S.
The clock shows {"hour": 7, "minute": 59}
